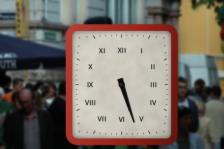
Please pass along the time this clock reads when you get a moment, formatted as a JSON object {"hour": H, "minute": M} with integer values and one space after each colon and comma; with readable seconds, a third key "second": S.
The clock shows {"hour": 5, "minute": 27}
